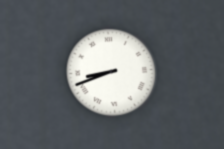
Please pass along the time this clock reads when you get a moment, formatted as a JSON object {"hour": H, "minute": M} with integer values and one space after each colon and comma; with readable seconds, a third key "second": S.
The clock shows {"hour": 8, "minute": 42}
